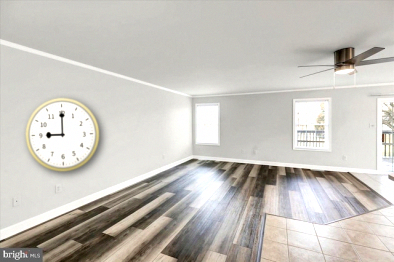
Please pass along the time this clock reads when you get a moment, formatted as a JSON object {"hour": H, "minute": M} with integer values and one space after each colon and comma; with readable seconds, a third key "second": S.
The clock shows {"hour": 9, "minute": 0}
